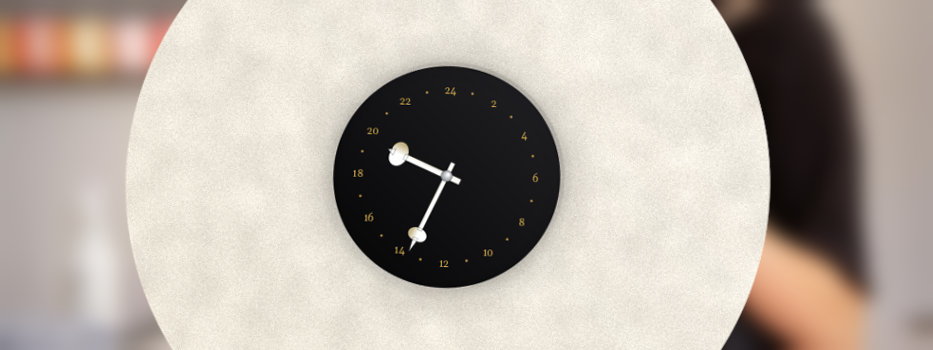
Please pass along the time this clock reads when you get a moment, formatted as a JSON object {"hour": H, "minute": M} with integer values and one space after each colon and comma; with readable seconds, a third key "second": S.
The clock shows {"hour": 19, "minute": 34}
